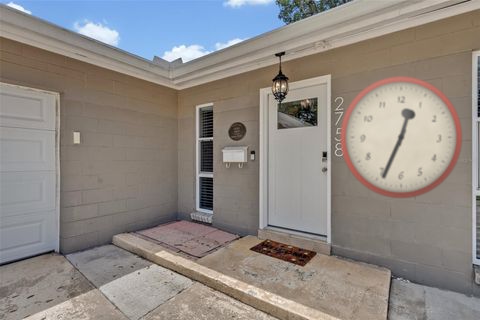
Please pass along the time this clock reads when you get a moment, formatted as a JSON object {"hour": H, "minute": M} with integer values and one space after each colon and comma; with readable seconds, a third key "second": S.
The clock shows {"hour": 12, "minute": 34}
